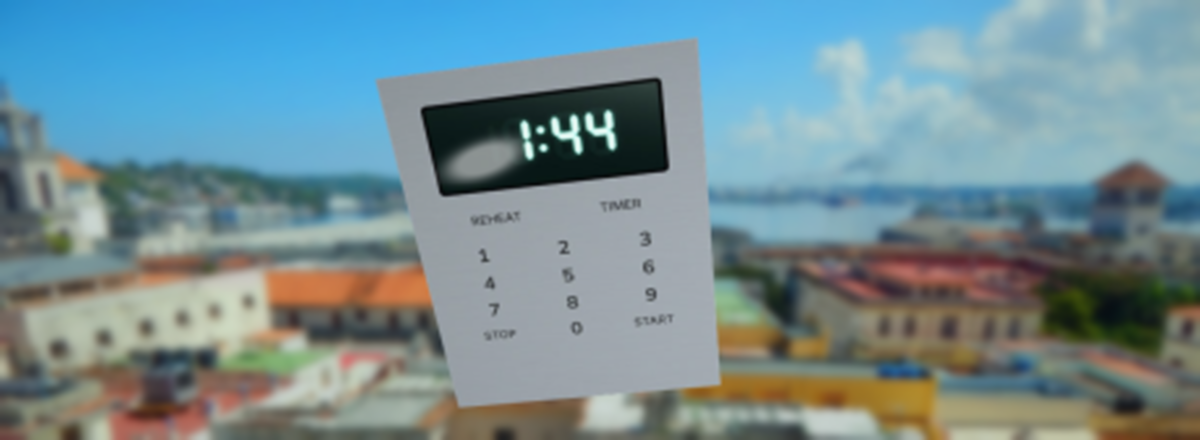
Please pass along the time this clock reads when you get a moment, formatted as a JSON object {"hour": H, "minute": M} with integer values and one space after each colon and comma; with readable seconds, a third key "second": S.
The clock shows {"hour": 1, "minute": 44}
